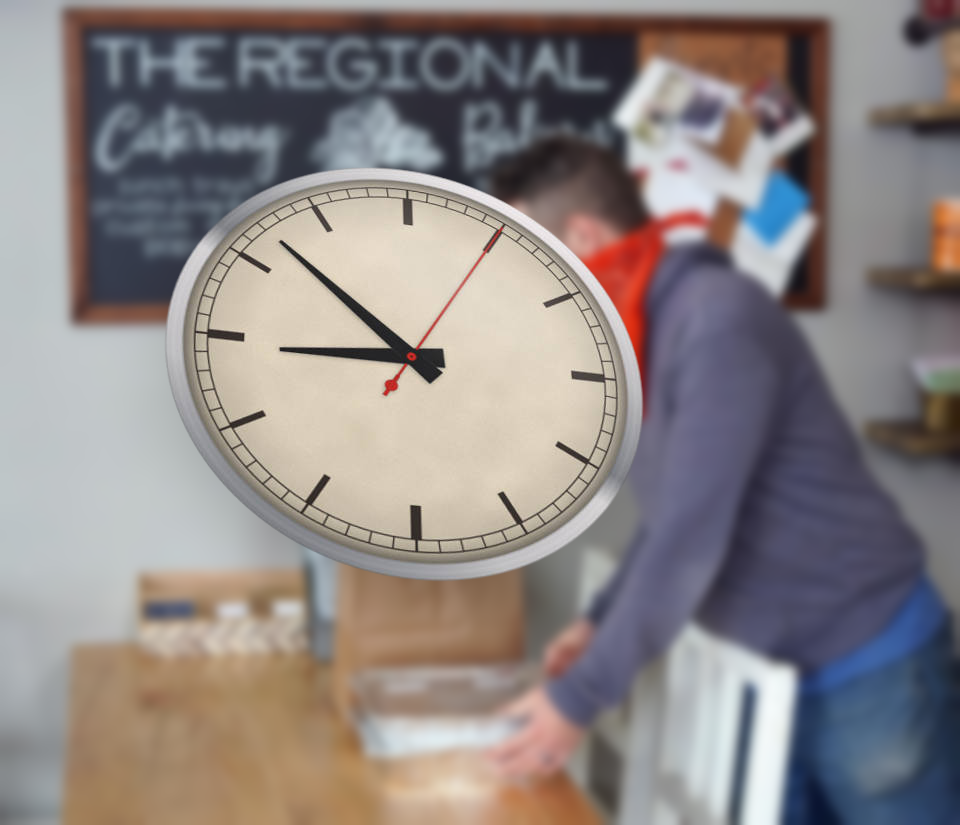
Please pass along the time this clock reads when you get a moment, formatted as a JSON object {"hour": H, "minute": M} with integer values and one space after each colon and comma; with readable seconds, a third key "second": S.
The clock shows {"hour": 8, "minute": 52, "second": 5}
